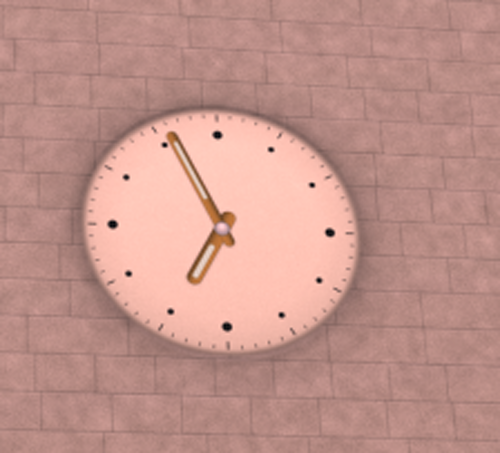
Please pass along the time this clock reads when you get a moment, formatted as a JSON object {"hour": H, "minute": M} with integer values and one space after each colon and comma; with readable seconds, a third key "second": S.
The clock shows {"hour": 6, "minute": 56}
